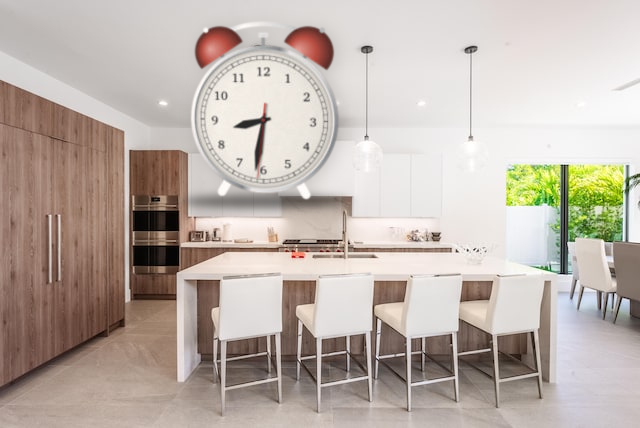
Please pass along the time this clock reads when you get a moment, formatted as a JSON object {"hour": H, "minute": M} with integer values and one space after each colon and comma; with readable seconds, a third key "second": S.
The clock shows {"hour": 8, "minute": 31, "second": 31}
